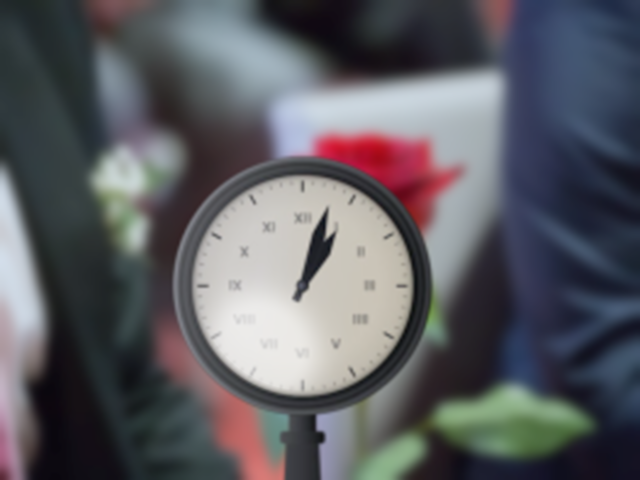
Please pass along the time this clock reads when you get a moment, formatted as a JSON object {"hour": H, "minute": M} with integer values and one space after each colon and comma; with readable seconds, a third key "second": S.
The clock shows {"hour": 1, "minute": 3}
